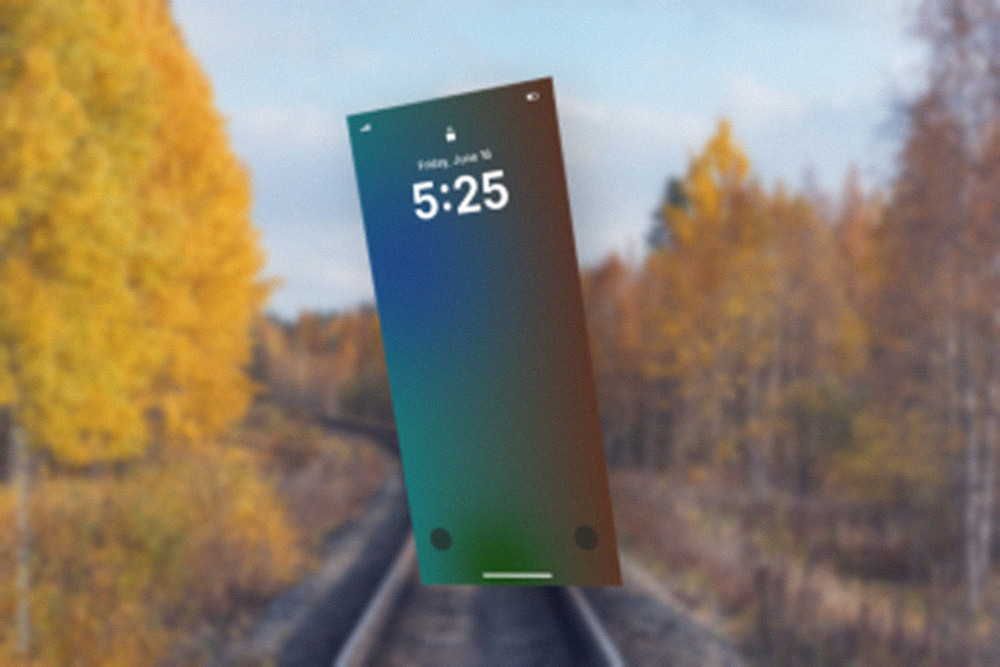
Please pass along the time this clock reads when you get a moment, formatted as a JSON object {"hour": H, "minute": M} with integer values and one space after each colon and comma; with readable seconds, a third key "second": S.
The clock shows {"hour": 5, "minute": 25}
